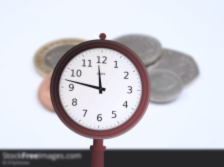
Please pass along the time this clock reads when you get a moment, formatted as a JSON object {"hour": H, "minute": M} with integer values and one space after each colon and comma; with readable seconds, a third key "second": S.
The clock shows {"hour": 11, "minute": 47}
